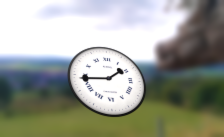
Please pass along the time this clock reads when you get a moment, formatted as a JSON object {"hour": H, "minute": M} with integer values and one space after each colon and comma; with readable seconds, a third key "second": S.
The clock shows {"hour": 1, "minute": 44}
